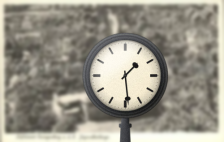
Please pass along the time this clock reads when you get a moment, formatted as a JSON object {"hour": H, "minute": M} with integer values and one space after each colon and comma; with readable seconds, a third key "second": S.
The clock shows {"hour": 1, "minute": 29}
